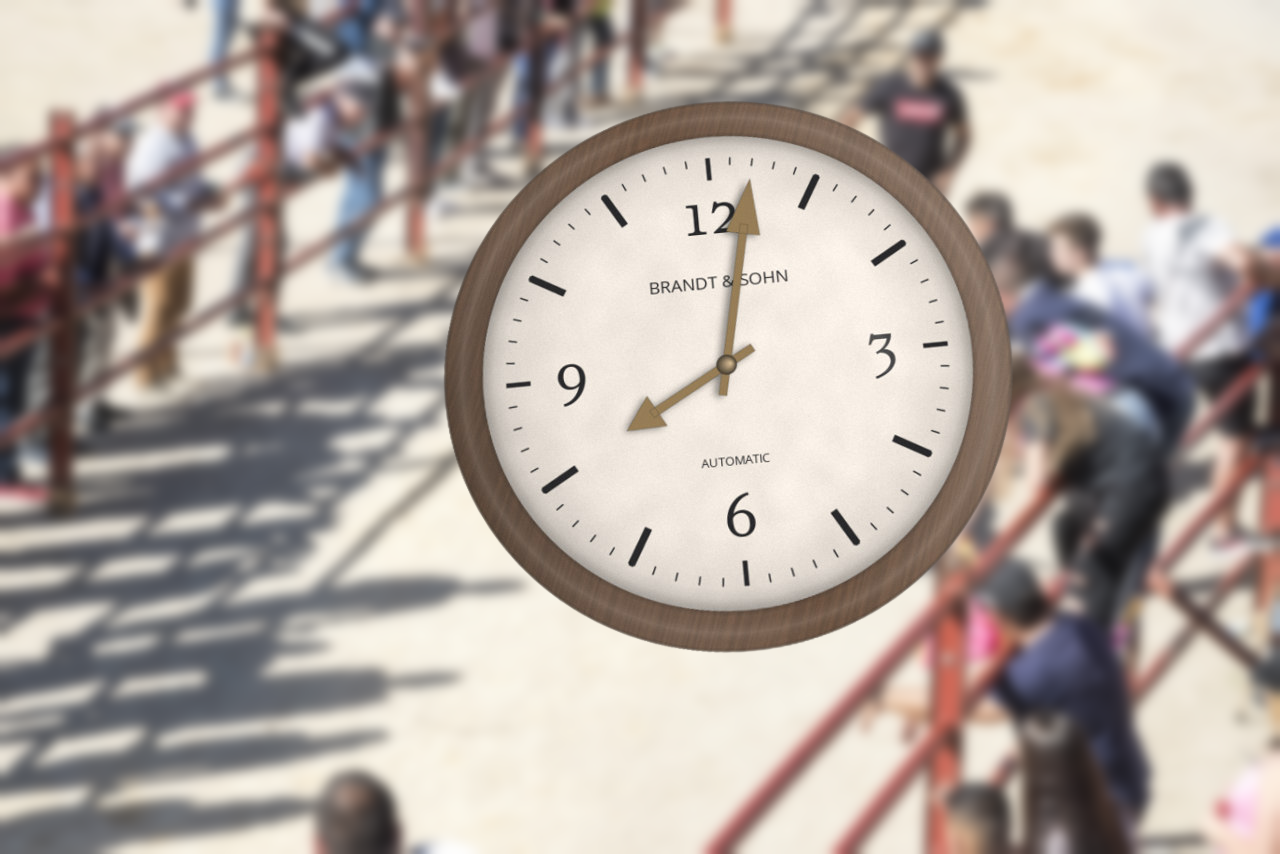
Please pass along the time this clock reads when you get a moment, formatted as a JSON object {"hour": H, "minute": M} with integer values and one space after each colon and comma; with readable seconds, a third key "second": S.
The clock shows {"hour": 8, "minute": 2}
